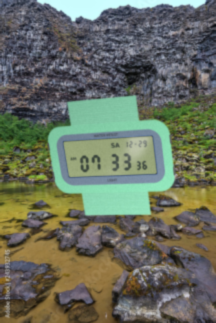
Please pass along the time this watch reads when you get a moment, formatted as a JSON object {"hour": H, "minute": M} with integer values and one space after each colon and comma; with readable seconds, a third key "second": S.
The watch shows {"hour": 7, "minute": 33}
